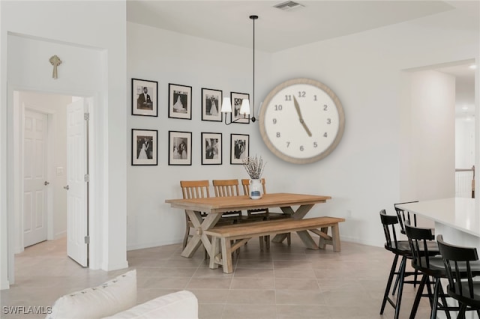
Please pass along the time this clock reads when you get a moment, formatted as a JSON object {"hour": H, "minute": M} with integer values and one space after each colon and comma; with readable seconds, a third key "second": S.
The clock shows {"hour": 4, "minute": 57}
